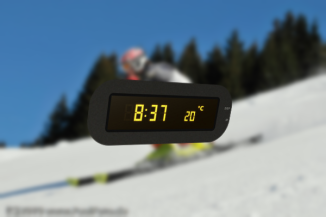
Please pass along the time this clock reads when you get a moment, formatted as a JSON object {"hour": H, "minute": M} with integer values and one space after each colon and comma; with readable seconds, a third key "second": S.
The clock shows {"hour": 8, "minute": 37}
